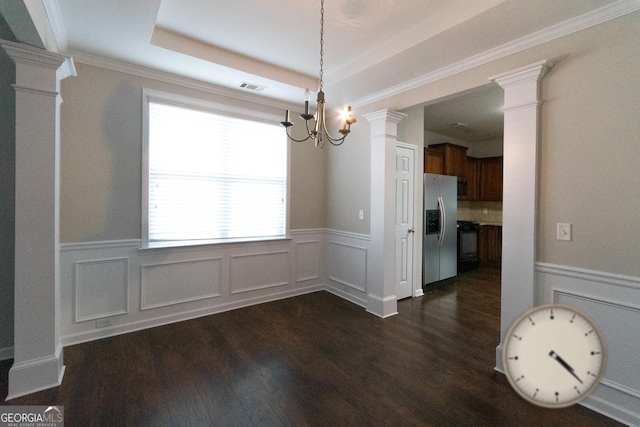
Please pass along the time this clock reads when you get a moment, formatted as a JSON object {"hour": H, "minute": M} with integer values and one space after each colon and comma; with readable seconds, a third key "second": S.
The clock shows {"hour": 4, "minute": 23}
